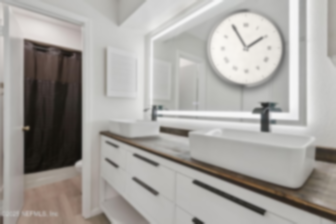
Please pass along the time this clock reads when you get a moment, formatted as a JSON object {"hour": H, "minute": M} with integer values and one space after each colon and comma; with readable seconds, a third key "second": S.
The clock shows {"hour": 1, "minute": 55}
